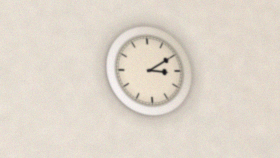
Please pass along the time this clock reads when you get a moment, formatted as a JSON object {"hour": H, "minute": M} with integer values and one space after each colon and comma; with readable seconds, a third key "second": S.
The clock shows {"hour": 3, "minute": 10}
